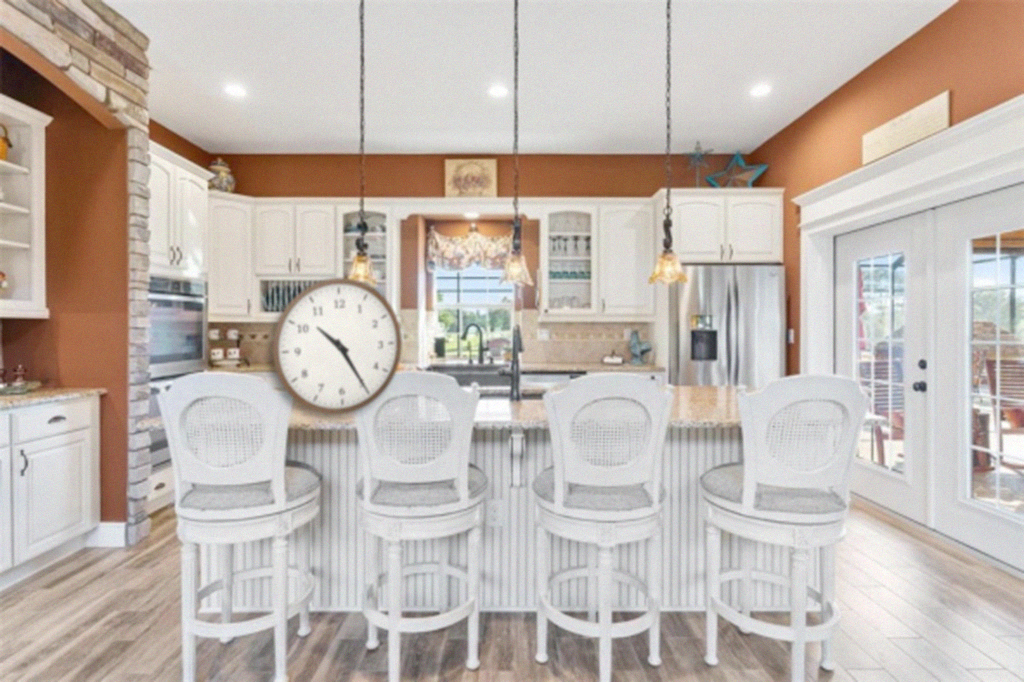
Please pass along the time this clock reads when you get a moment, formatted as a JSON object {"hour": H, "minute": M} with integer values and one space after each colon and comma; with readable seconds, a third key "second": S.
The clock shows {"hour": 10, "minute": 25}
